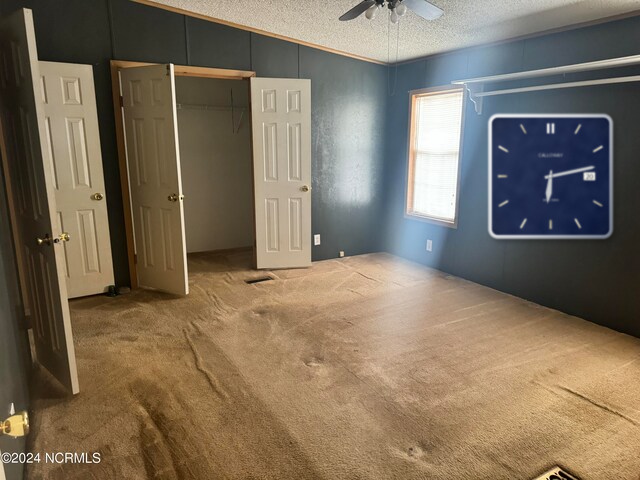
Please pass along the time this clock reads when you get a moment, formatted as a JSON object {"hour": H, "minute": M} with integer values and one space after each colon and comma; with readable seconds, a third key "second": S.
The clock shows {"hour": 6, "minute": 13}
